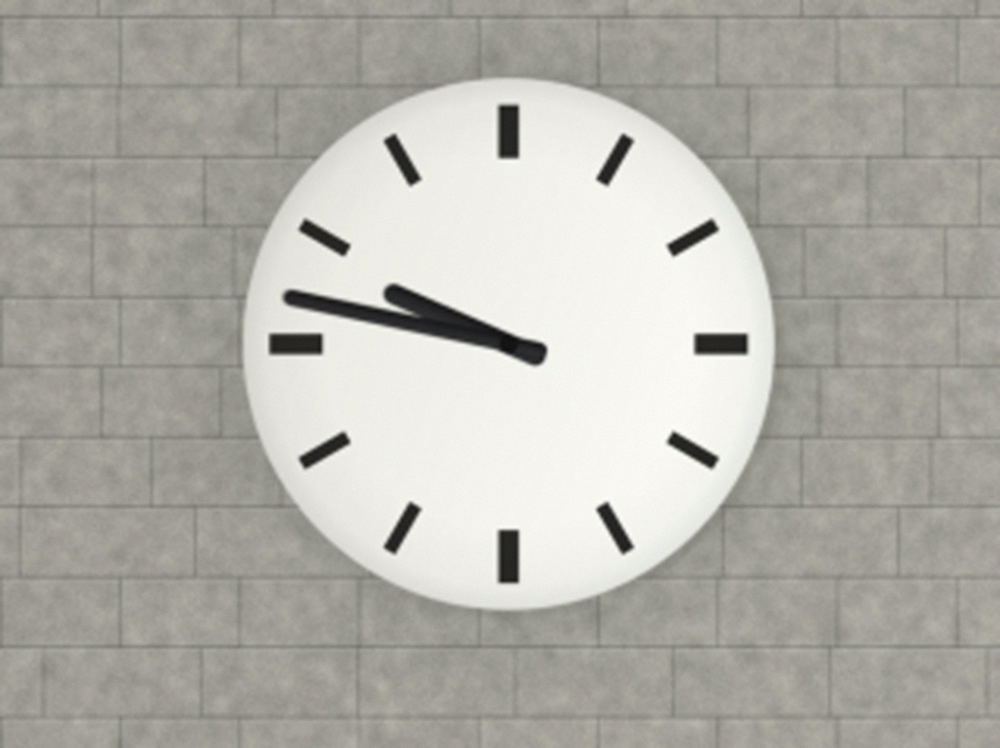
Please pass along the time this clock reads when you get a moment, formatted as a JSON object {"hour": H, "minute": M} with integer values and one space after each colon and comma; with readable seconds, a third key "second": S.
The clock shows {"hour": 9, "minute": 47}
